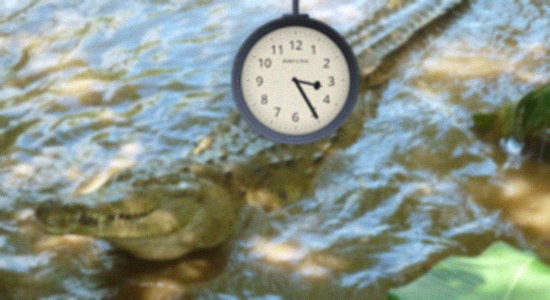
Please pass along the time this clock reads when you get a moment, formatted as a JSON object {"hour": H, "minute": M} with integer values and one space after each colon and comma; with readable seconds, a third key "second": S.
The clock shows {"hour": 3, "minute": 25}
